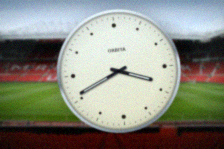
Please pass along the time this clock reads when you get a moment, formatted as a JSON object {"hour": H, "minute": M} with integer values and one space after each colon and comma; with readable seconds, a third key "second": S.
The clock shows {"hour": 3, "minute": 41}
